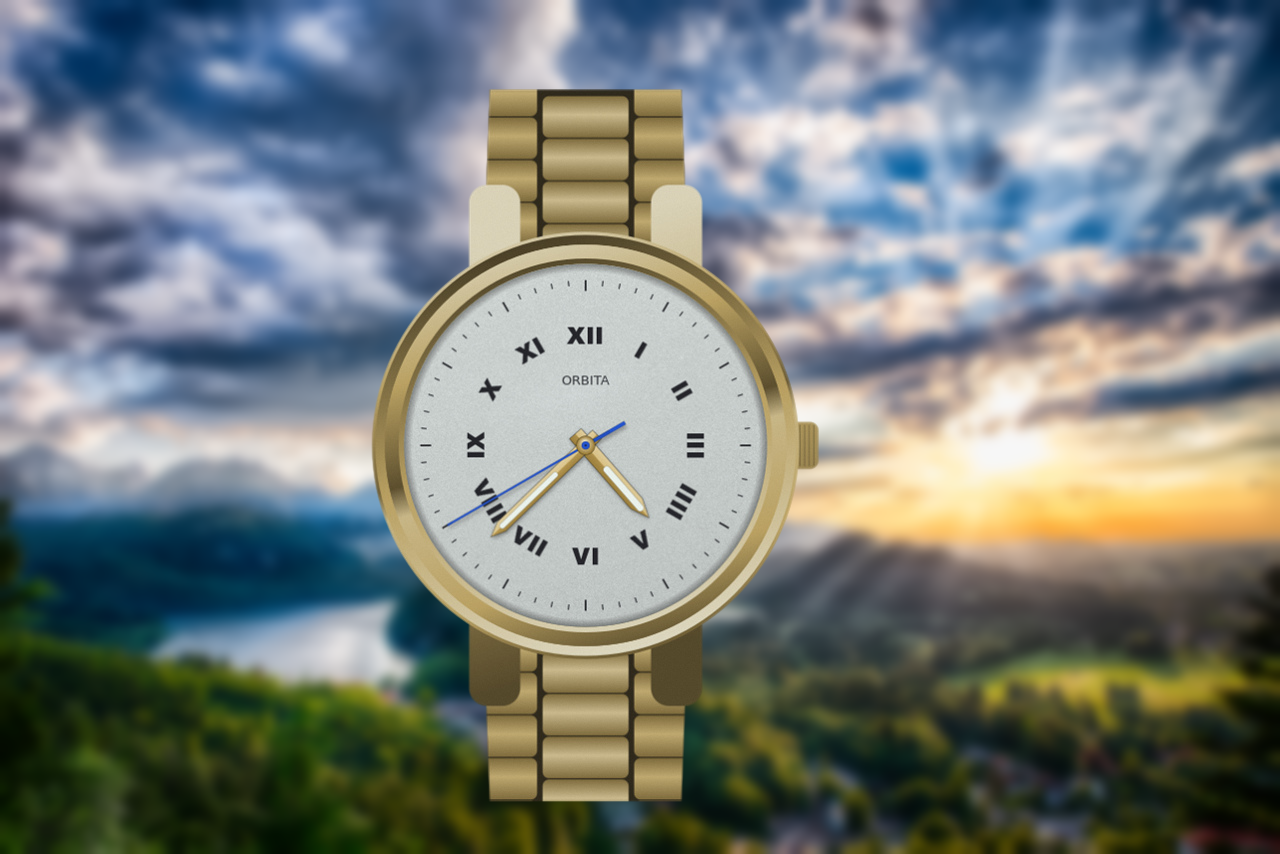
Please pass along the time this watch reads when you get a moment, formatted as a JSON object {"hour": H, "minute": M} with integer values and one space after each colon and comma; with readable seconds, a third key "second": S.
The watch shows {"hour": 4, "minute": 37, "second": 40}
